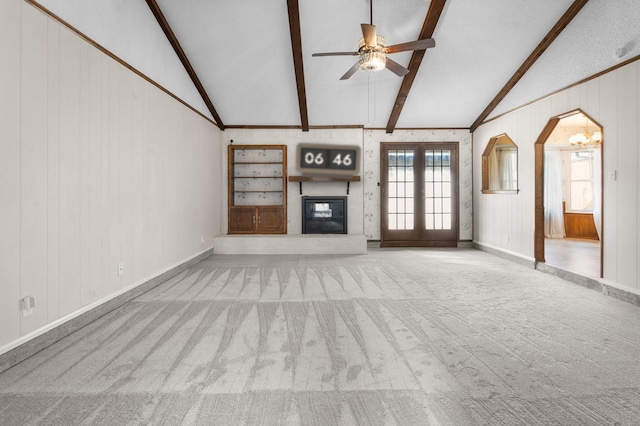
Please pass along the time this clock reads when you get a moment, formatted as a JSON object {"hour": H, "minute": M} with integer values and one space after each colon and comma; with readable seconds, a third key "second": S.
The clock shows {"hour": 6, "minute": 46}
